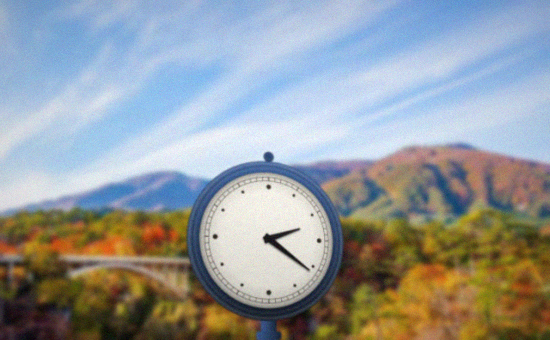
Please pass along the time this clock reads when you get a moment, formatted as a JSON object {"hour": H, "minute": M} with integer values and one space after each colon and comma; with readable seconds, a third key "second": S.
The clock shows {"hour": 2, "minute": 21}
